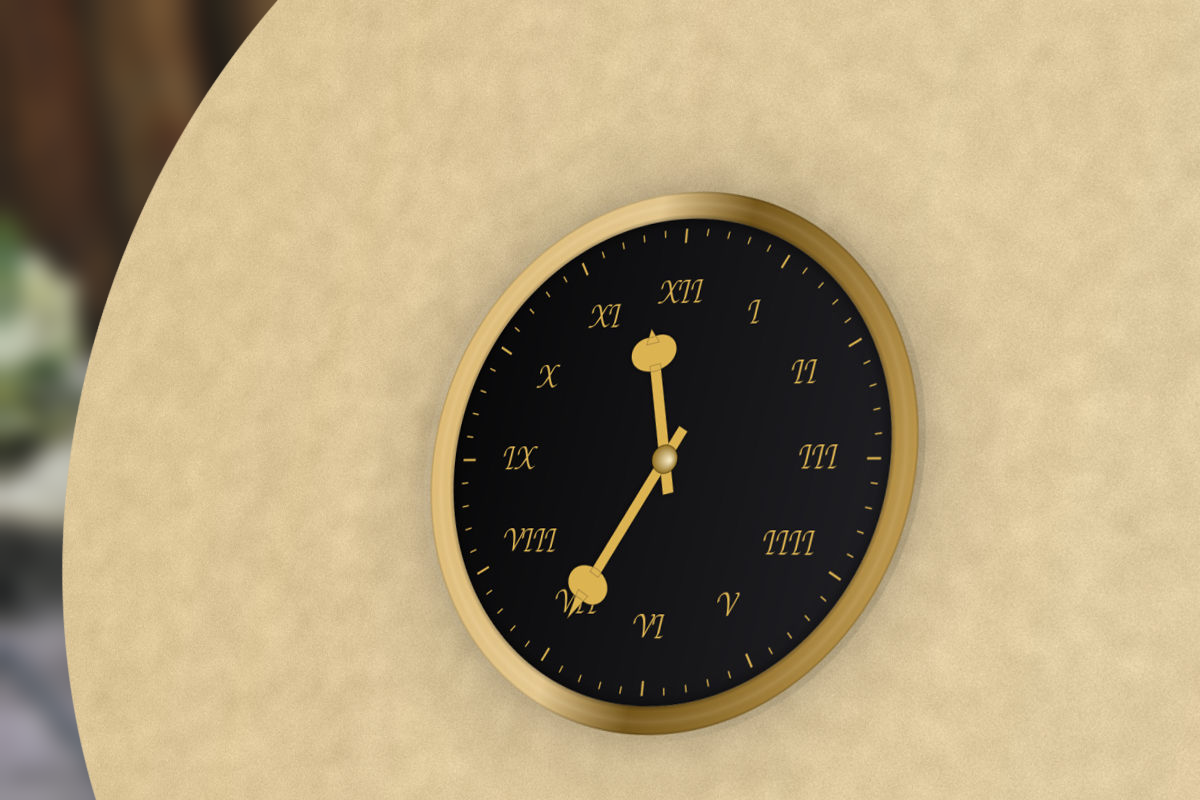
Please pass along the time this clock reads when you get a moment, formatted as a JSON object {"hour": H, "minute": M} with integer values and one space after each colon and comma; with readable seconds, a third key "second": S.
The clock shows {"hour": 11, "minute": 35}
